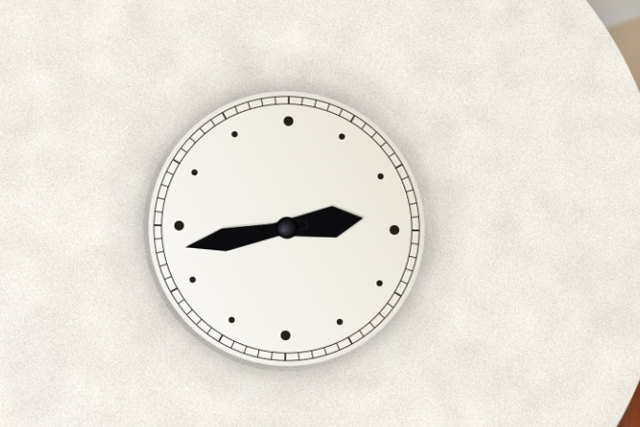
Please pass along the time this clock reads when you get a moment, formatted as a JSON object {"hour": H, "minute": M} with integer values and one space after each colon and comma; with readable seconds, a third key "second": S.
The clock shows {"hour": 2, "minute": 43}
